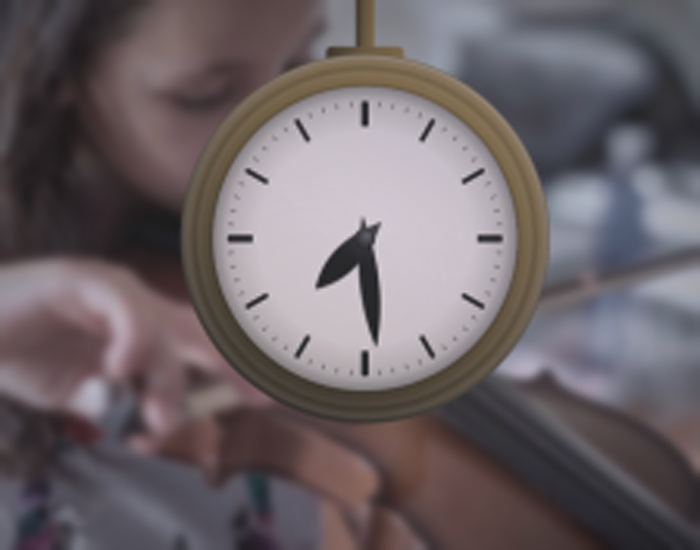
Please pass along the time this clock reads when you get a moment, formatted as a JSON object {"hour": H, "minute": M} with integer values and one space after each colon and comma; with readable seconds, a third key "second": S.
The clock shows {"hour": 7, "minute": 29}
